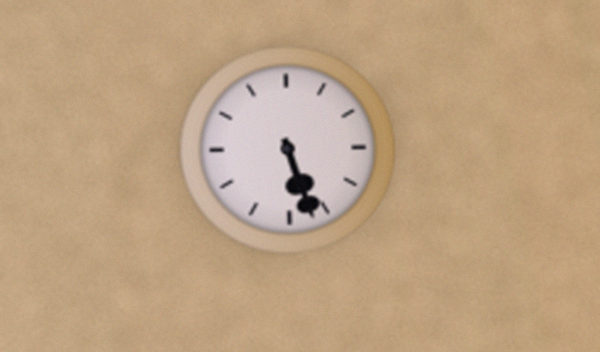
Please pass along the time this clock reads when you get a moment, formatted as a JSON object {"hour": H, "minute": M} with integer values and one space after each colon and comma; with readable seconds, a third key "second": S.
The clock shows {"hour": 5, "minute": 27}
